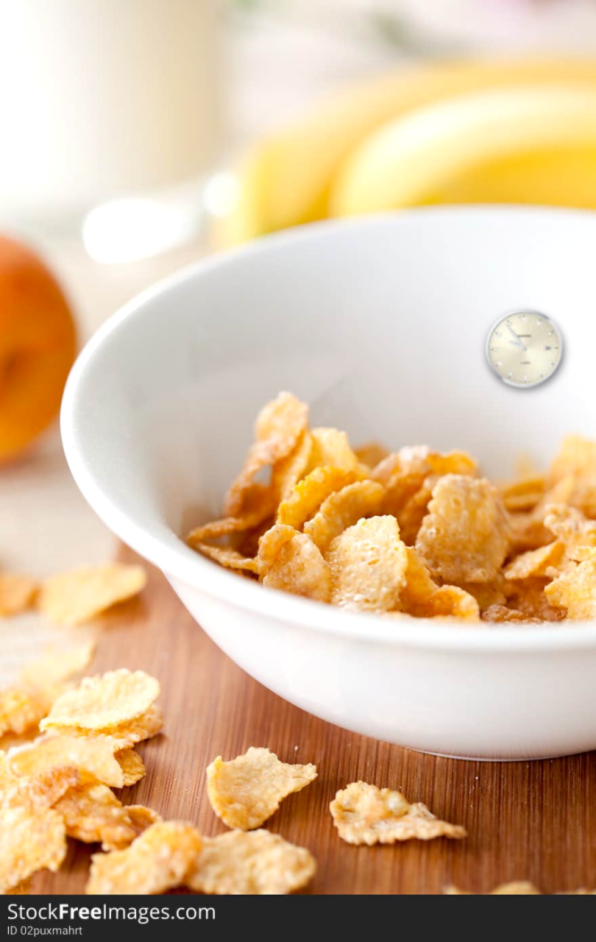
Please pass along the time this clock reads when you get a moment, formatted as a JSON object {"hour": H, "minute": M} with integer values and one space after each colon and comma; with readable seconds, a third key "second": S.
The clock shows {"hour": 9, "minute": 54}
